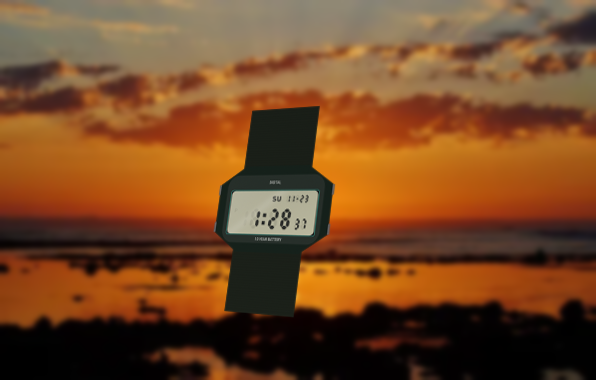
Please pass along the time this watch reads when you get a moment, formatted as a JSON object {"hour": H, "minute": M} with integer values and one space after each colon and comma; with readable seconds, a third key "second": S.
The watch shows {"hour": 1, "minute": 28, "second": 37}
